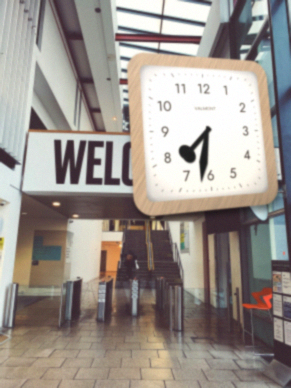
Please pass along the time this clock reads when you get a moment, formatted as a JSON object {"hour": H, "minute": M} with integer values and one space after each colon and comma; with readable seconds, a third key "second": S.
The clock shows {"hour": 7, "minute": 32}
